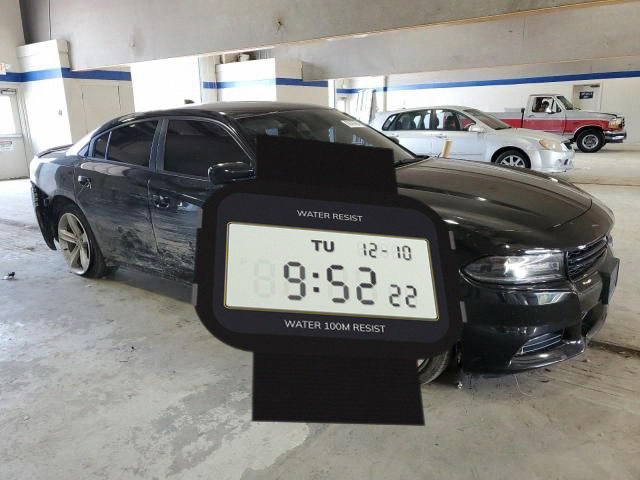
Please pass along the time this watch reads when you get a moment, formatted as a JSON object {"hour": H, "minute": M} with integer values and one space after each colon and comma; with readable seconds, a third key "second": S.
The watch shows {"hour": 9, "minute": 52, "second": 22}
